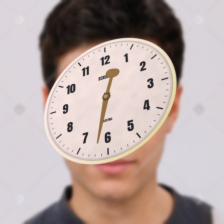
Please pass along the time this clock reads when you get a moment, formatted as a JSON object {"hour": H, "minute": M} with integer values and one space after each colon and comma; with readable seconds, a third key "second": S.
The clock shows {"hour": 12, "minute": 32}
